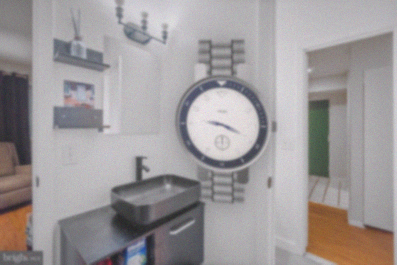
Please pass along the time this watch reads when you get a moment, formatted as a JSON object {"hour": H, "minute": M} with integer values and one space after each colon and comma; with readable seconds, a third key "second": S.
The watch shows {"hour": 9, "minute": 19}
